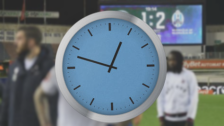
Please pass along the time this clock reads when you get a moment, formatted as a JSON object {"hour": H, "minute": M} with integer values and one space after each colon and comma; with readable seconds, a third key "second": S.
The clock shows {"hour": 12, "minute": 48}
